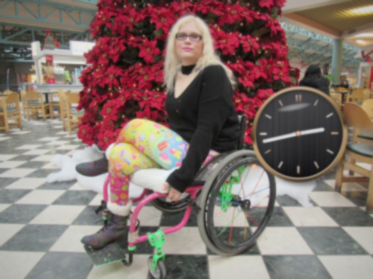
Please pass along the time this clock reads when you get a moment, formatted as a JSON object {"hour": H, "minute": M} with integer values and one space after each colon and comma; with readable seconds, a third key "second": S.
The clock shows {"hour": 2, "minute": 43}
